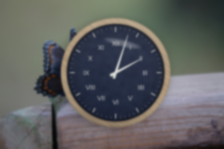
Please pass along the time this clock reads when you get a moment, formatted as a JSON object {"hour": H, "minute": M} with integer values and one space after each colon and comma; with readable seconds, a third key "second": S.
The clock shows {"hour": 2, "minute": 3}
